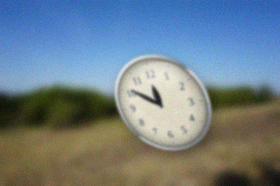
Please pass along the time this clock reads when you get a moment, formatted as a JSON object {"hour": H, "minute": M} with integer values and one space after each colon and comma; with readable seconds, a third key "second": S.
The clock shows {"hour": 11, "minute": 51}
